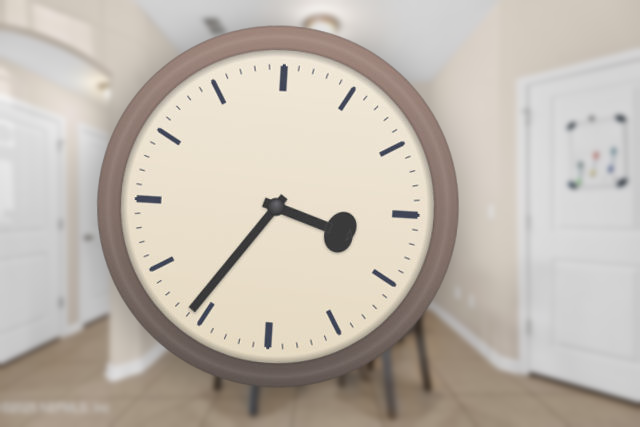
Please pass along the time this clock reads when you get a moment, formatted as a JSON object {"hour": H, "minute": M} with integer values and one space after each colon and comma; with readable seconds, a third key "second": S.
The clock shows {"hour": 3, "minute": 36}
